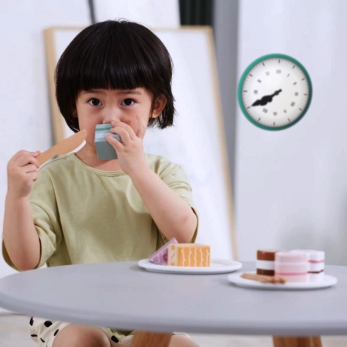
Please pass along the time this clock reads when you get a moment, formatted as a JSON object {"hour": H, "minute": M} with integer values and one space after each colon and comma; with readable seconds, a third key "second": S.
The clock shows {"hour": 7, "minute": 40}
